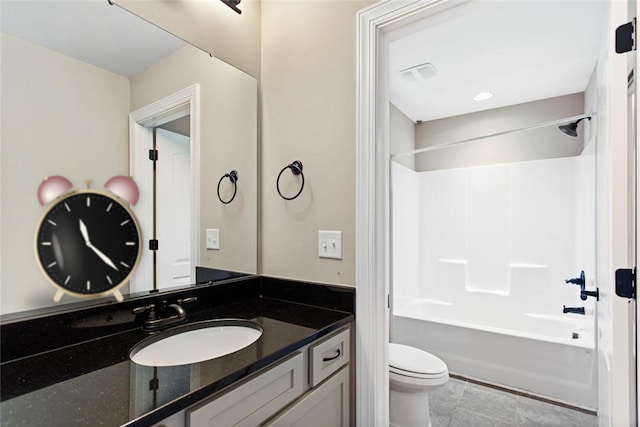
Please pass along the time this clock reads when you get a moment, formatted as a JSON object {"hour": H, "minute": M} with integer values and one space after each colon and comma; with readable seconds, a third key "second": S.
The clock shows {"hour": 11, "minute": 22}
